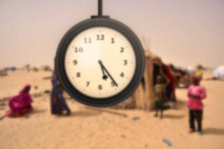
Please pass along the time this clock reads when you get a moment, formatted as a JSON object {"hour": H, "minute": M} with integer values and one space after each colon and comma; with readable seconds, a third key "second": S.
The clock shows {"hour": 5, "minute": 24}
